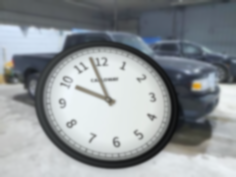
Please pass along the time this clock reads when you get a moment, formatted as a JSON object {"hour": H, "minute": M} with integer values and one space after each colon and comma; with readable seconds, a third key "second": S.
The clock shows {"hour": 9, "minute": 58}
